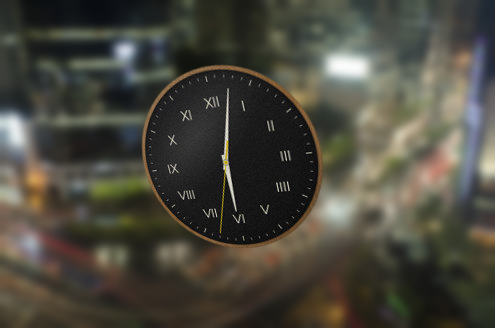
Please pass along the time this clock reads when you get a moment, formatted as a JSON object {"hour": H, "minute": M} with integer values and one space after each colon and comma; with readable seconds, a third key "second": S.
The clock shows {"hour": 6, "minute": 2, "second": 33}
